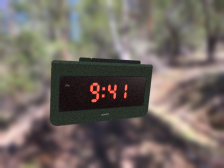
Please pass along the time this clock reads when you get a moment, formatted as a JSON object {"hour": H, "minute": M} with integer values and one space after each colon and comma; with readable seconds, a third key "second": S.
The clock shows {"hour": 9, "minute": 41}
